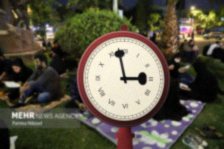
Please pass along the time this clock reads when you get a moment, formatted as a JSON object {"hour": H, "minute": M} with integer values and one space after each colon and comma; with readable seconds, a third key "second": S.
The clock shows {"hour": 2, "minute": 58}
